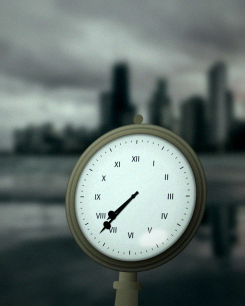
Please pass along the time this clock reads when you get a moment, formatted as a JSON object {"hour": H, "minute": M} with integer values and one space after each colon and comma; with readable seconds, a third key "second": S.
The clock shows {"hour": 7, "minute": 37}
